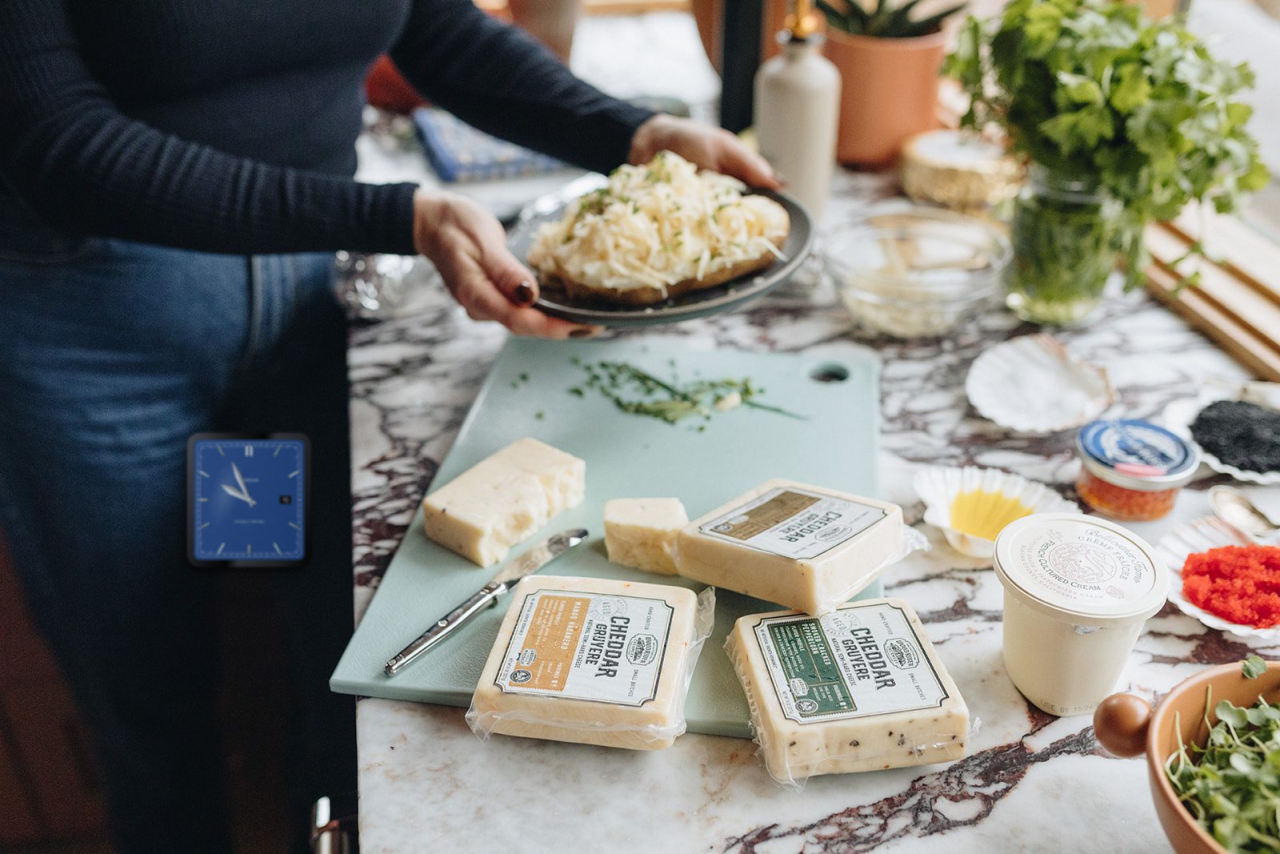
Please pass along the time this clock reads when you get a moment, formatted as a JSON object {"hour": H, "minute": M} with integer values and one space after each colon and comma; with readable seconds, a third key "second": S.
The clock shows {"hour": 9, "minute": 56}
